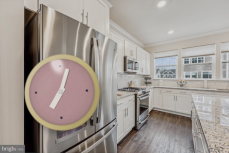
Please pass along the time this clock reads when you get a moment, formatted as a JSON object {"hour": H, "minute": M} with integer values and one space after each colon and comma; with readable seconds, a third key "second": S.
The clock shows {"hour": 7, "minute": 3}
